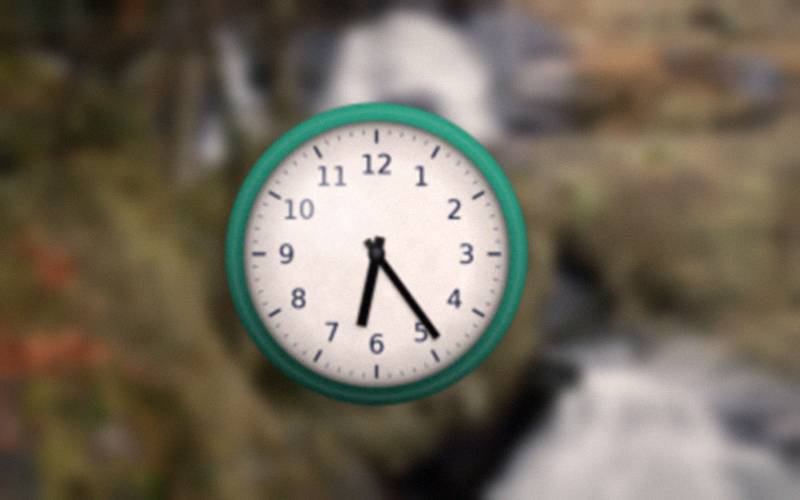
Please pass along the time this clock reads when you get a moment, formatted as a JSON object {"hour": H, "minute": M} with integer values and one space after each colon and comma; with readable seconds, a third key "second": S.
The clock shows {"hour": 6, "minute": 24}
